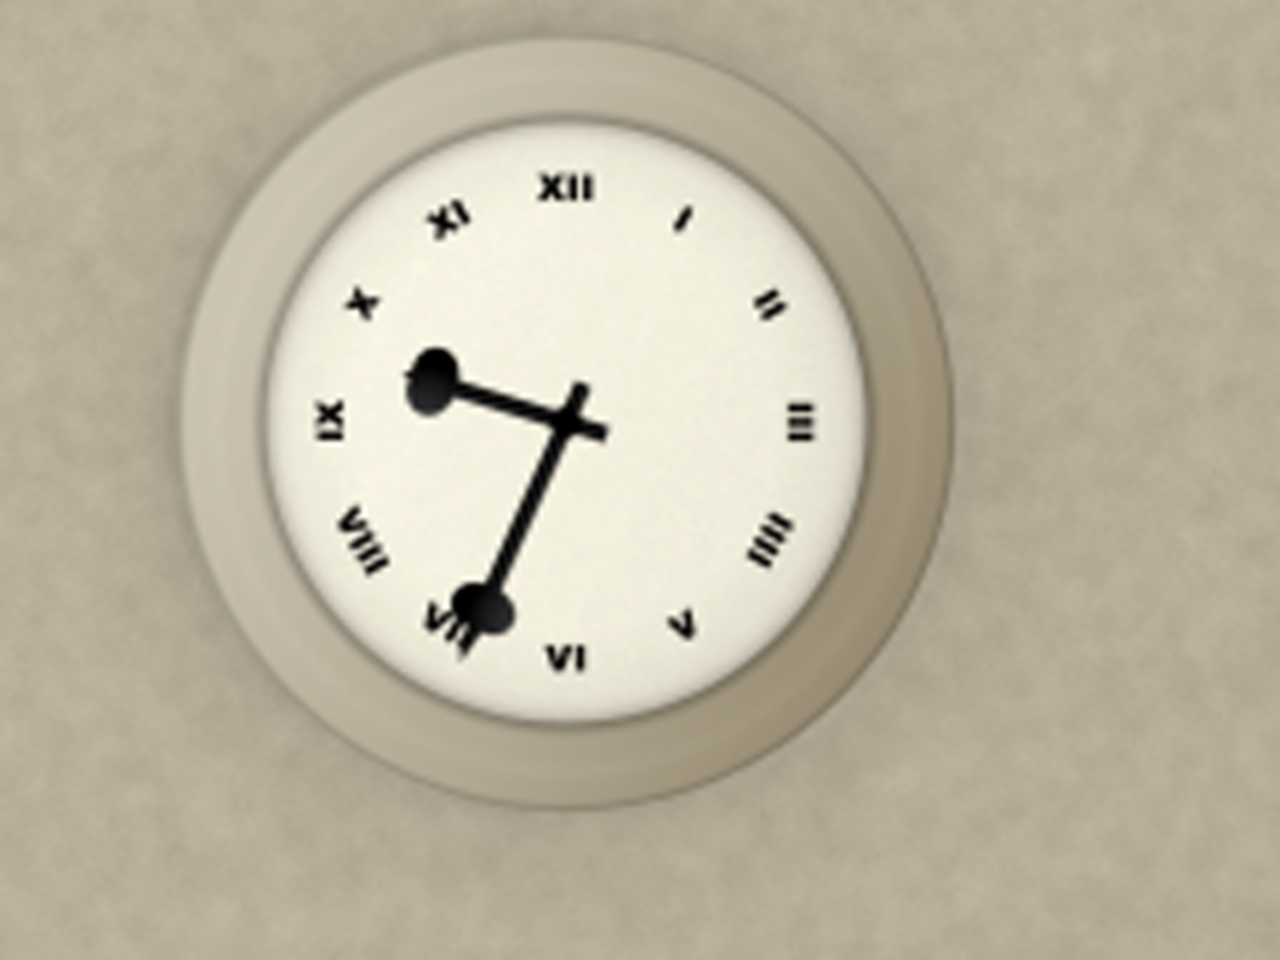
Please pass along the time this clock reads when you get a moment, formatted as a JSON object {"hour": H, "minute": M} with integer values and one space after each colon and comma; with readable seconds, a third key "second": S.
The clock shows {"hour": 9, "minute": 34}
